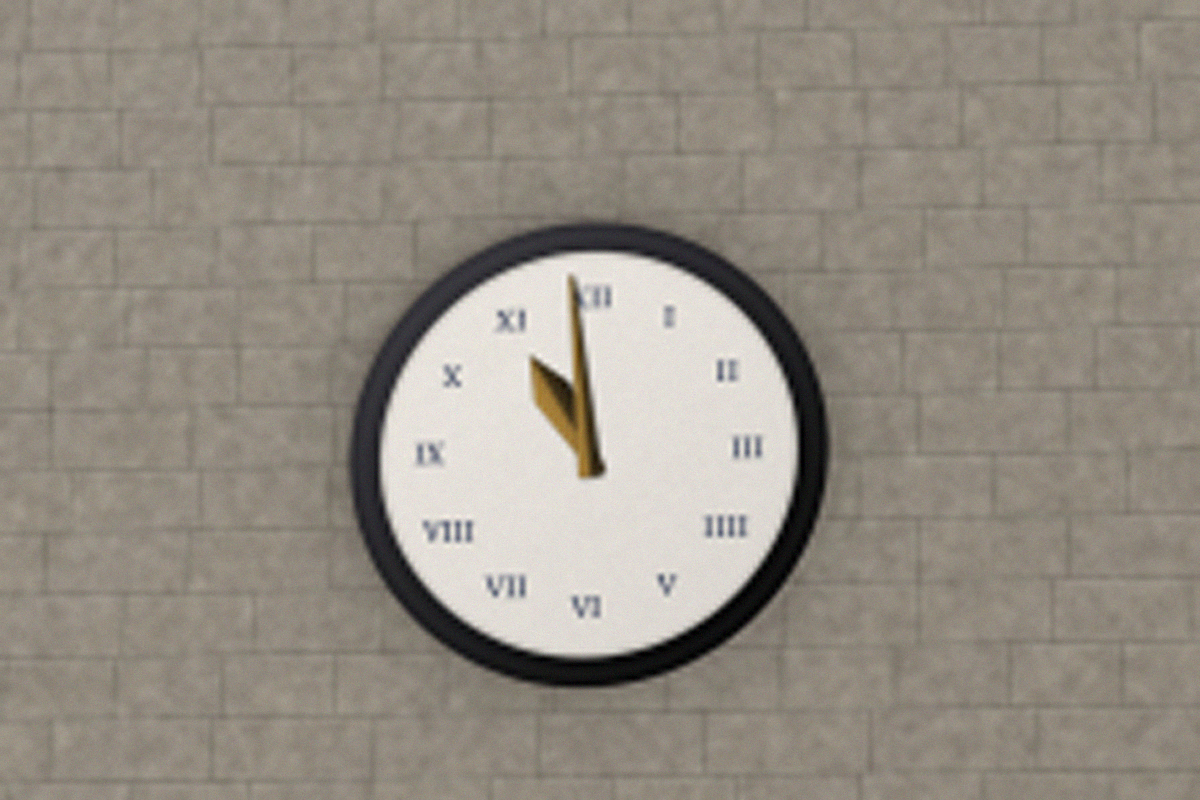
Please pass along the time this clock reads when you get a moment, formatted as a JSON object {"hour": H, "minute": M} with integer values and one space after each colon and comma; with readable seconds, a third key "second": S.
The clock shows {"hour": 10, "minute": 59}
